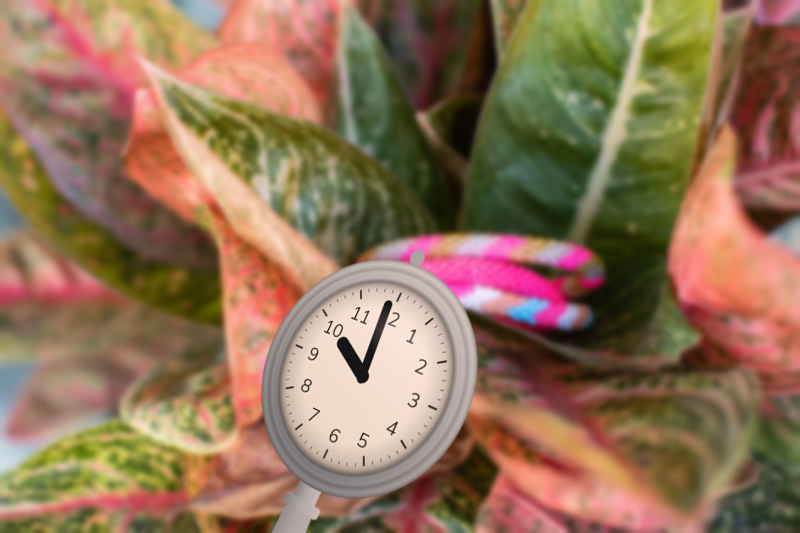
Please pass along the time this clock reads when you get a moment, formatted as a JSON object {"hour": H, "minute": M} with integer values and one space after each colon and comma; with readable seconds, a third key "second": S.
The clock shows {"hour": 9, "minute": 59}
